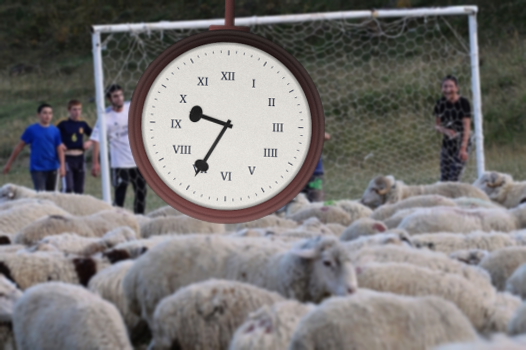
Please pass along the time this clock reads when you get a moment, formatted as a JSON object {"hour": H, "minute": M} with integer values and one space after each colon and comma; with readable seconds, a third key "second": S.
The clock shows {"hour": 9, "minute": 35}
